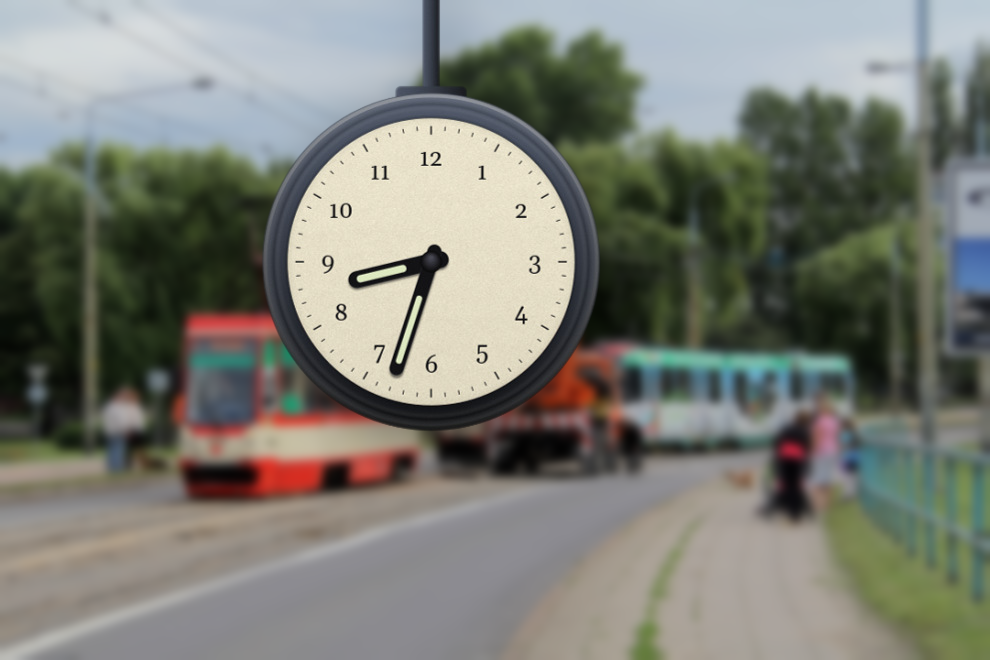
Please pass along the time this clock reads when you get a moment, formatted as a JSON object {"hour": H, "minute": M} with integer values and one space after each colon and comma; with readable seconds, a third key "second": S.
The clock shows {"hour": 8, "minute": 33}
